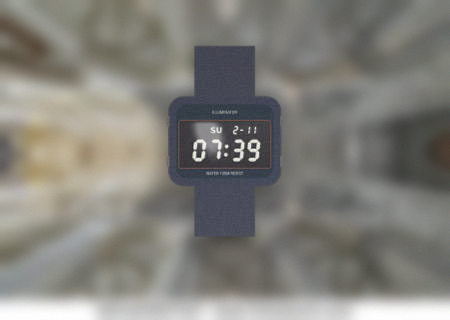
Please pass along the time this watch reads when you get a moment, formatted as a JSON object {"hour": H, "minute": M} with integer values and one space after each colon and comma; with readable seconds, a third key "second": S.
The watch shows {"hour": 7, "minute": 39}
